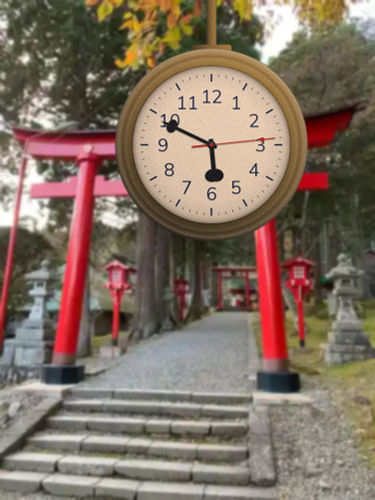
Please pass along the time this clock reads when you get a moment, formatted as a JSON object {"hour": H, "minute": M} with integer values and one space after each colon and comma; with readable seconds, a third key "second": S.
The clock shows {"hour": 5, "minute": 49, "second": 14}
